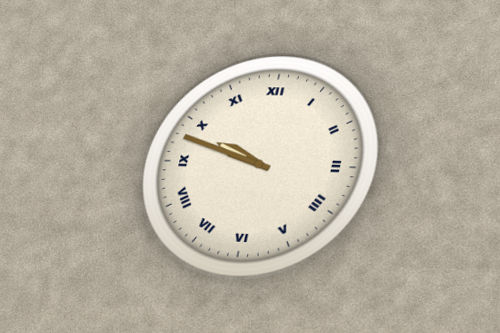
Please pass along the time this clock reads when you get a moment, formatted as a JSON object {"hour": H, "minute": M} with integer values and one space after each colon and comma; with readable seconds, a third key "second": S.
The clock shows {"hour": 9, "minute": 48}
